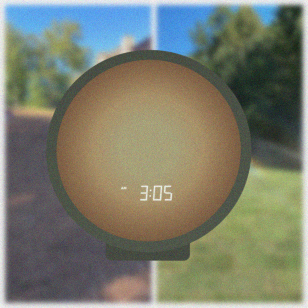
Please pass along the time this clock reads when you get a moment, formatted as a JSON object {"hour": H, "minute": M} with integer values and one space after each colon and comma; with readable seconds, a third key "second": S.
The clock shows {"hour": 3, "minute": 5}
